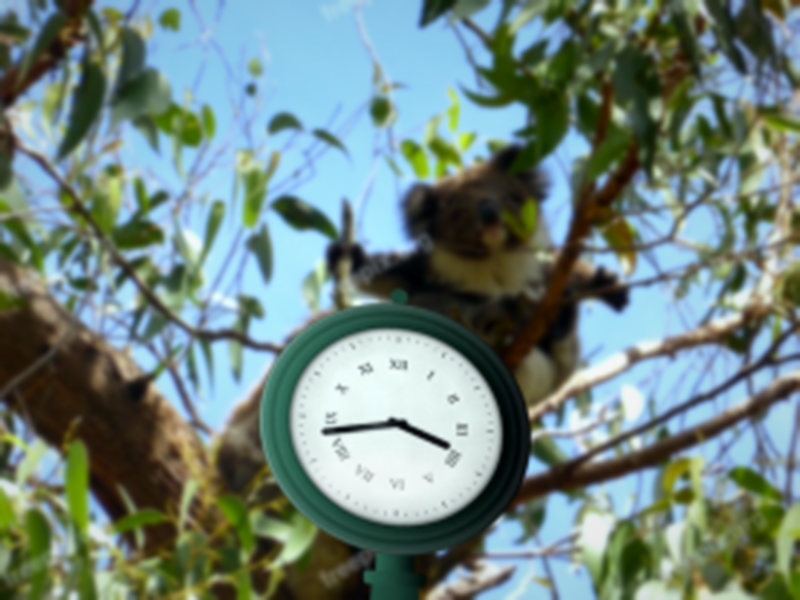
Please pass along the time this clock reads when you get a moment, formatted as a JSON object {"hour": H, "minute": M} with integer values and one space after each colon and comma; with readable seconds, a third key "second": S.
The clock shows {"hour": 3, "minute": 43}
